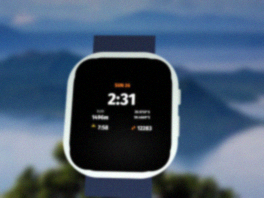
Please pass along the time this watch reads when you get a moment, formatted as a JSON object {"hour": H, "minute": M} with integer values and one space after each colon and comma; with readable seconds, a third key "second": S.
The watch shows {"hour": 2, "minute": 31}
